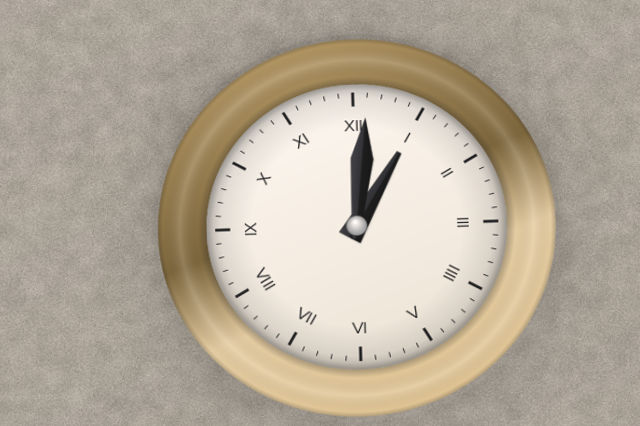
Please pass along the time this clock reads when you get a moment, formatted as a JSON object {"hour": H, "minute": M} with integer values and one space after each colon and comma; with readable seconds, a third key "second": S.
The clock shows {"hour": 1, "minute": 1}
